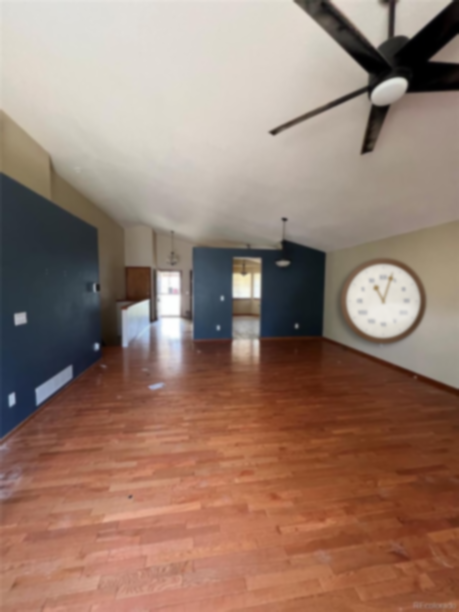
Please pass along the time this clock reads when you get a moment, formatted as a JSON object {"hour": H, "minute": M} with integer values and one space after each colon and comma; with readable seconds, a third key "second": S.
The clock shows {"hour": 11, "minute": 3}
